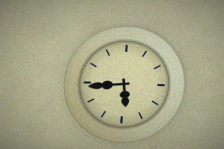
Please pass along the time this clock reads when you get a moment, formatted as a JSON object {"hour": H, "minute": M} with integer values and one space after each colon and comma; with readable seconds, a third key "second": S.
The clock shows {"hour": 5, "minute": 44}
